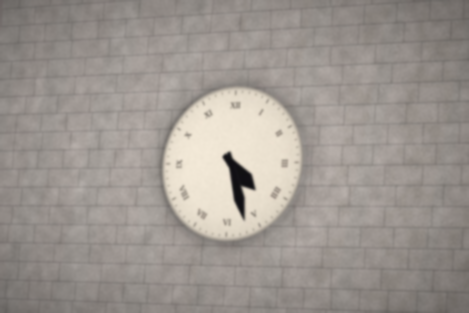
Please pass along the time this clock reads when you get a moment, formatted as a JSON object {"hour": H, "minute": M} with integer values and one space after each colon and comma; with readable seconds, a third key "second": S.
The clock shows {"hour": 4, "minute": 27}
